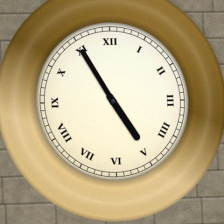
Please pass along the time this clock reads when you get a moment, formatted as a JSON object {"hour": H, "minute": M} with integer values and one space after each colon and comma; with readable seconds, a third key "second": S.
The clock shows {"hour": 4, "minute": 55}
